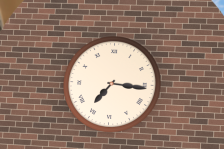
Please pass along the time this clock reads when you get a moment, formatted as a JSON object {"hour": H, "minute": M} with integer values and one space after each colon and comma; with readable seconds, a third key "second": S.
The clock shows {"hour": 7, "minute": 16}
